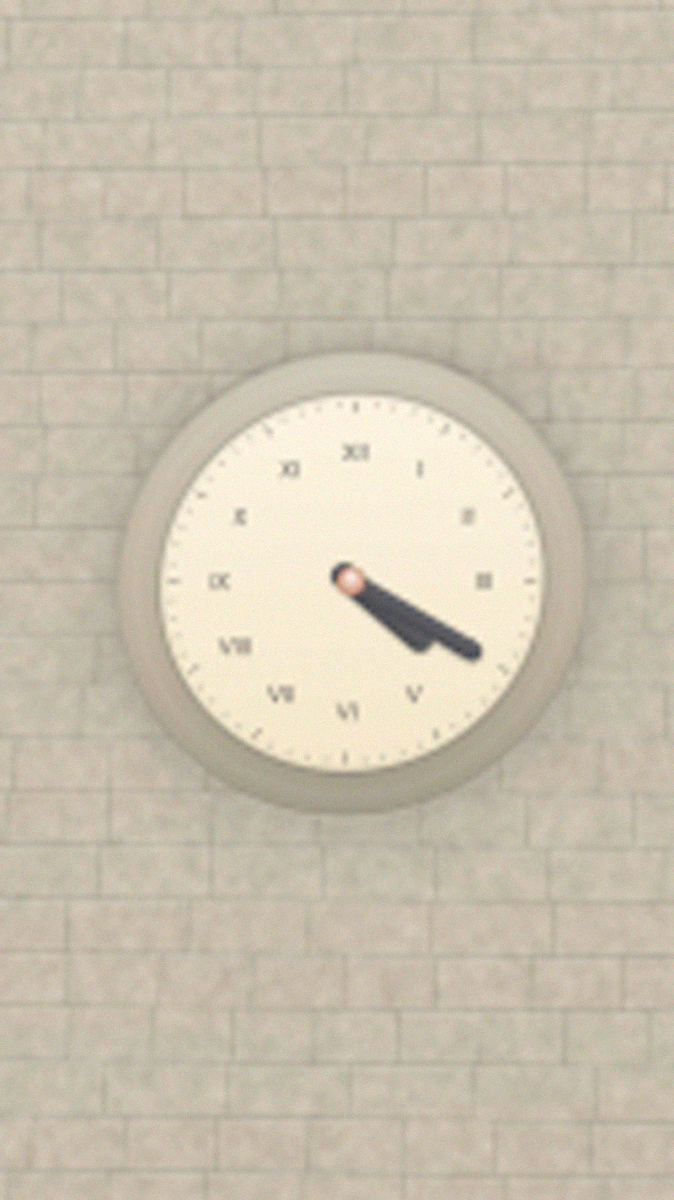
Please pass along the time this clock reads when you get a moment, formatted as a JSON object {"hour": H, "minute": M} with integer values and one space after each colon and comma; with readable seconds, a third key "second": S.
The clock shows {"hour": 4, "minute": 20}
